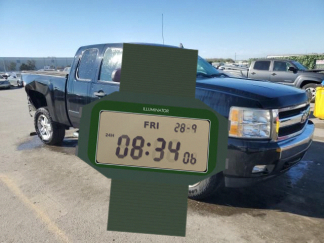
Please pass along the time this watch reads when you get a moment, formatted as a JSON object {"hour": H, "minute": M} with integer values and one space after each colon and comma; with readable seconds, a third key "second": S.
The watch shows {"hour": 8, "minute": 34, "second": 6}
